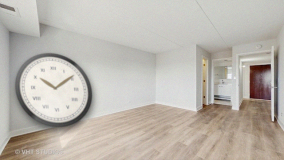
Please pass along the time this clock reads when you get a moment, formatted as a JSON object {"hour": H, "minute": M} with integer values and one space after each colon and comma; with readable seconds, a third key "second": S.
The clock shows {"hour": 10, "minute": 9}
